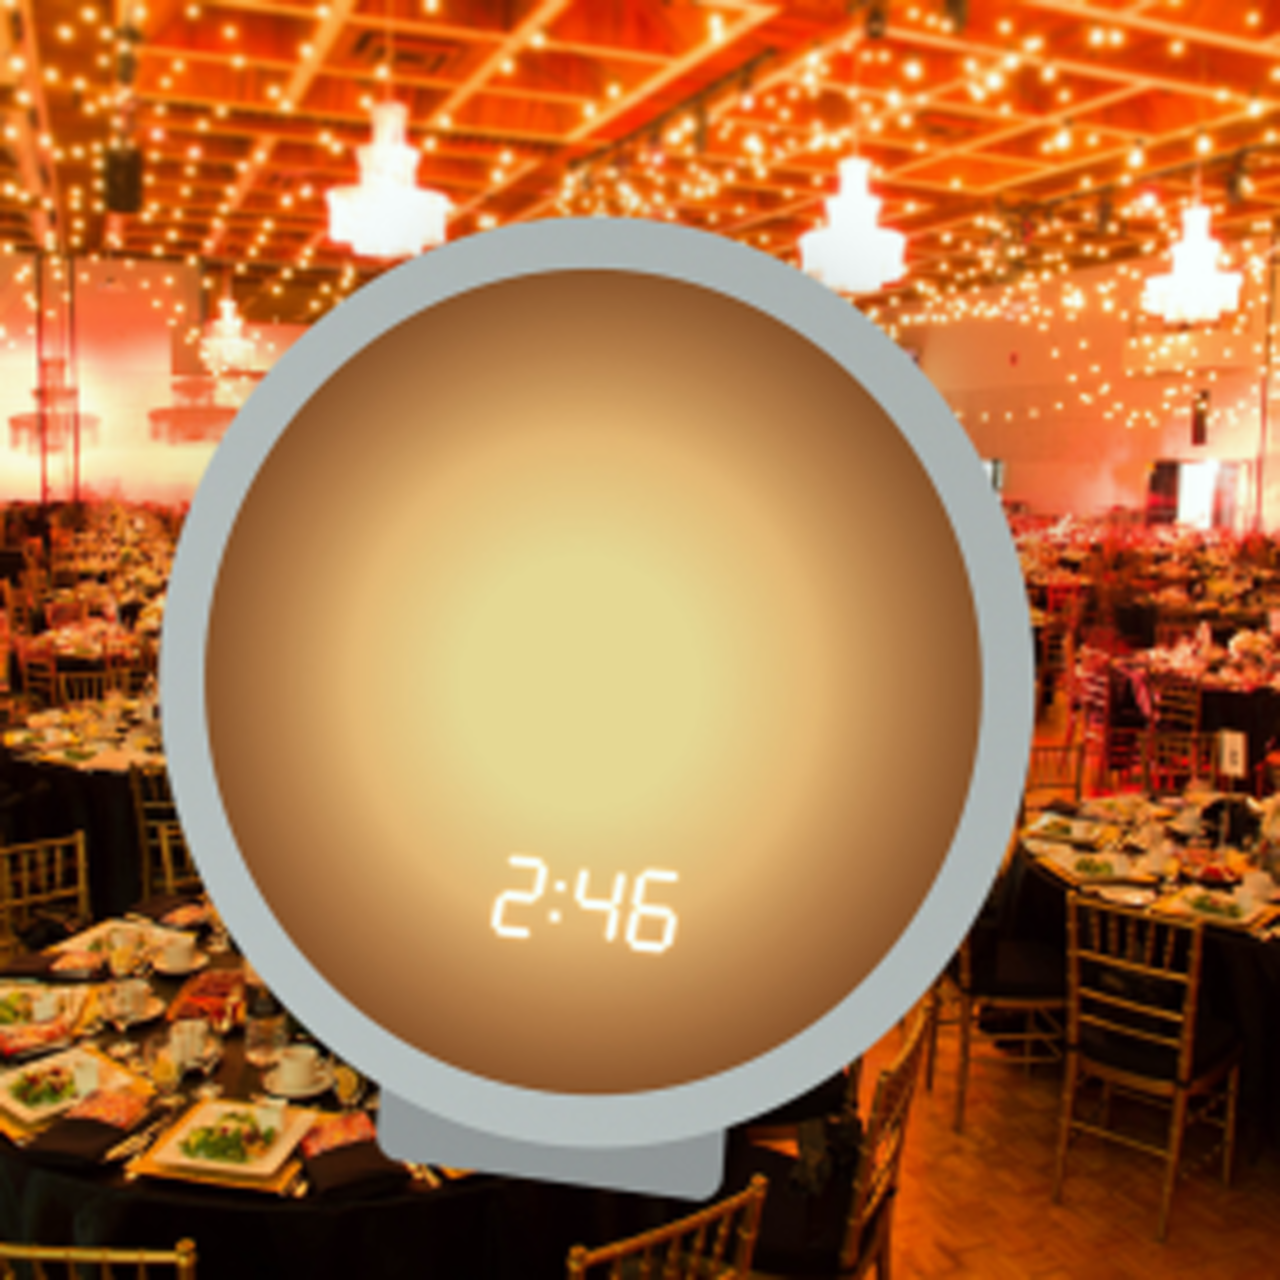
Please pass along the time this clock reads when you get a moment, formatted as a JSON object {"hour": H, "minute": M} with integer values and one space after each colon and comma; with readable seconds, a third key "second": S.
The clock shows {"hour": 2, "minute": 46}
